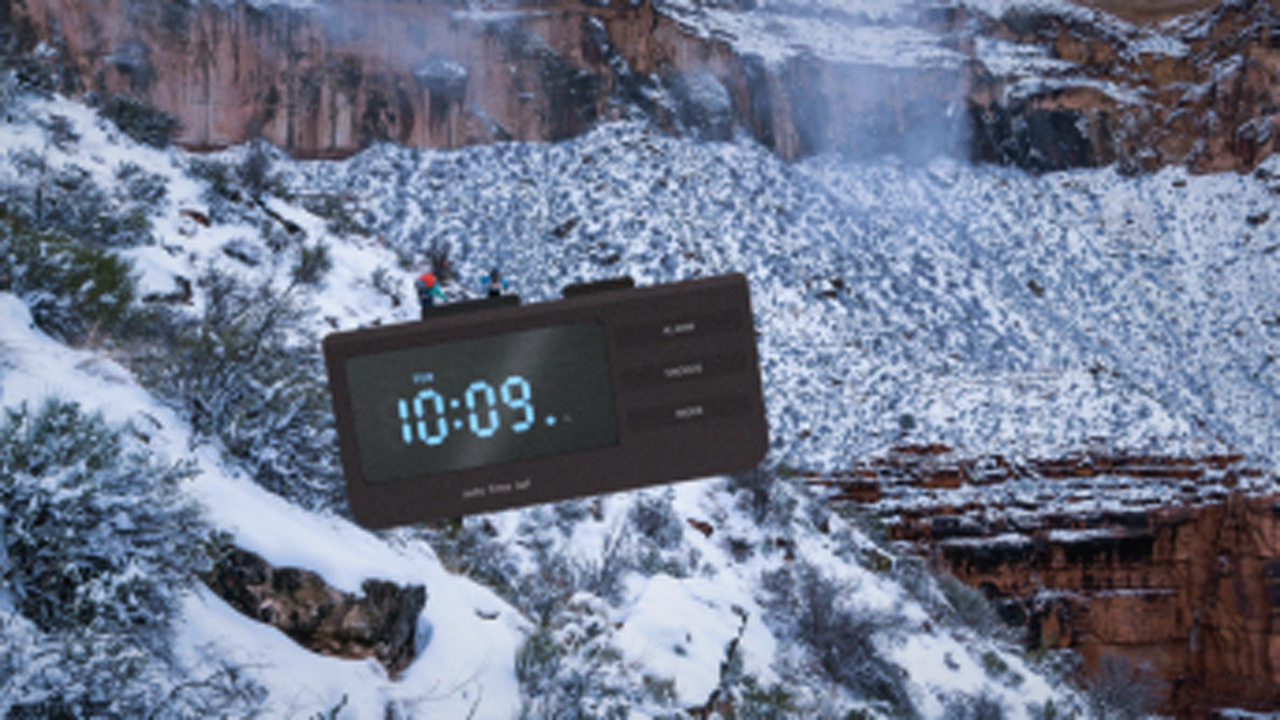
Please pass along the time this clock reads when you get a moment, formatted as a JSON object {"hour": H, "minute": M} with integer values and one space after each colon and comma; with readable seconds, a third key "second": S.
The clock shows {"hour": 10, "minute": 9}
